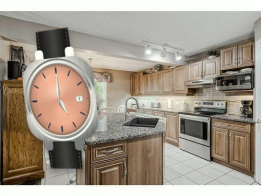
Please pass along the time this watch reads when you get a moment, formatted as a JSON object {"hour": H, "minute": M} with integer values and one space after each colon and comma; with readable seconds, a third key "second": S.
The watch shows {"hour": 5, "minute": 0}
